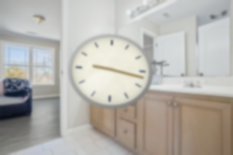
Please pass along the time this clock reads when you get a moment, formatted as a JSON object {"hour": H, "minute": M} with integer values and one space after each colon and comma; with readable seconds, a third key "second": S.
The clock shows {"hour": 9, "minute": 17}
